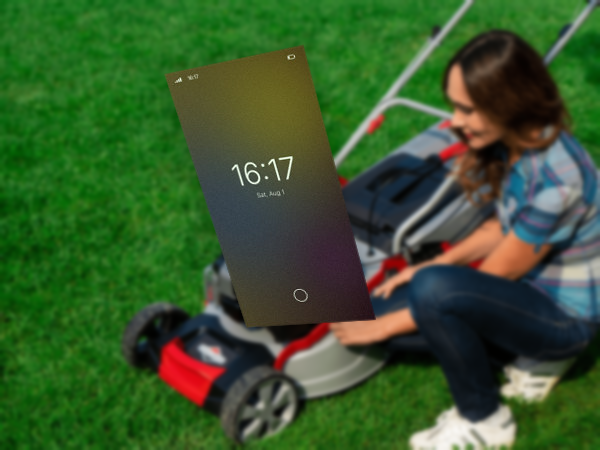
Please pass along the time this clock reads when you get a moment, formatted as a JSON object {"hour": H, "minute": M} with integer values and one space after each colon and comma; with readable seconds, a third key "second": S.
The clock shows {"hour": 16, "minute": 17}
